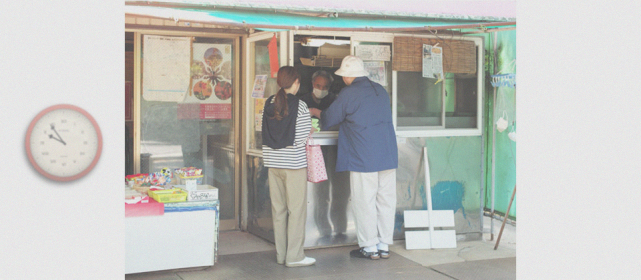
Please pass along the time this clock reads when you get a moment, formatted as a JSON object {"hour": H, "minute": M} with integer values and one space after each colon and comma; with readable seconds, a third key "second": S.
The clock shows {"hour": 9, "minute": 54}
